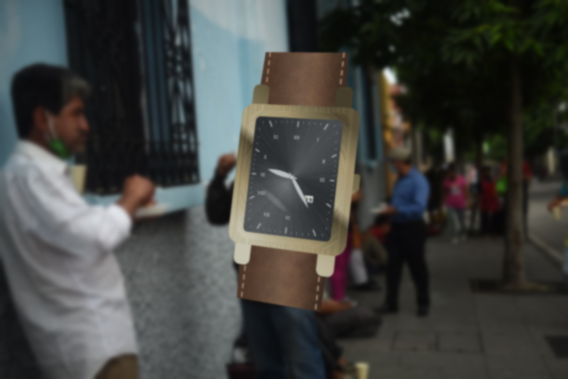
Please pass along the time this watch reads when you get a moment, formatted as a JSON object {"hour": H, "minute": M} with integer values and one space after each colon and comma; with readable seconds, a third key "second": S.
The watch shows {"hour": 9, "minute": 24}
